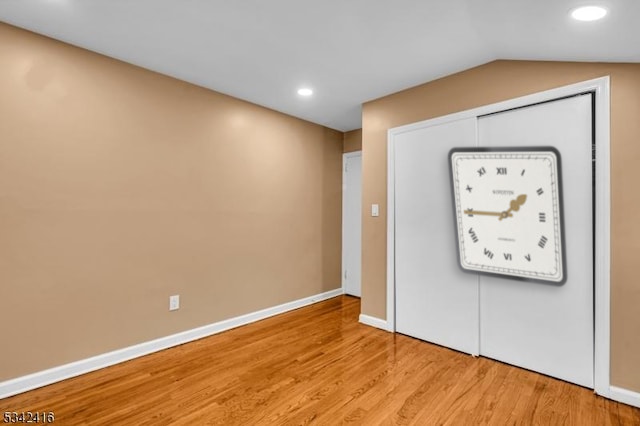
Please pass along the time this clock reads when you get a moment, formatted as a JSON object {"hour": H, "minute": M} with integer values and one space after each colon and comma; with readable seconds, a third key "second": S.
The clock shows {"hour": 1, "minute": 45}
